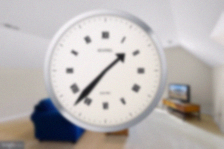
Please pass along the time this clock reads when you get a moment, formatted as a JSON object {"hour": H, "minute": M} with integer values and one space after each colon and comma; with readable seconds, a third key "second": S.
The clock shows {"hour": 1, "minute": 37}
